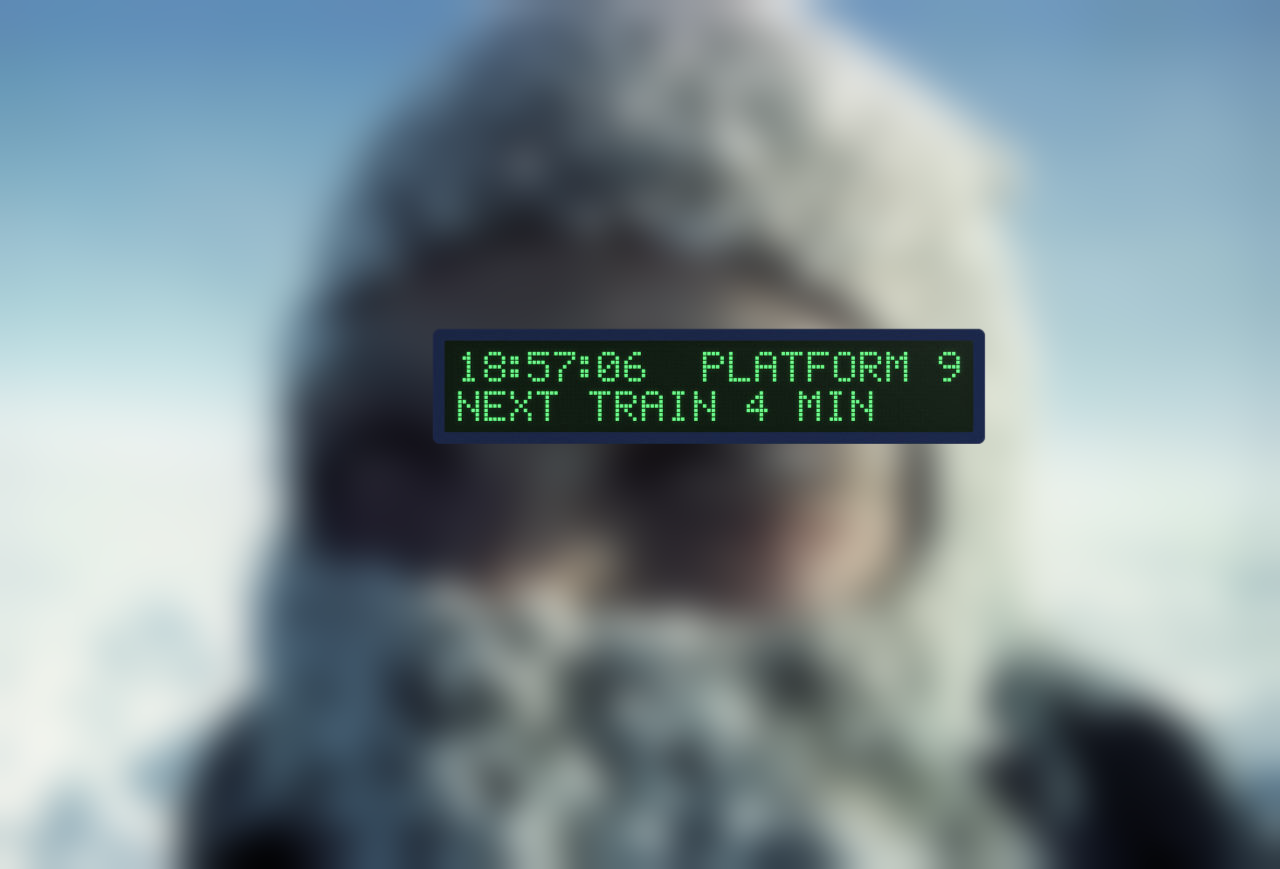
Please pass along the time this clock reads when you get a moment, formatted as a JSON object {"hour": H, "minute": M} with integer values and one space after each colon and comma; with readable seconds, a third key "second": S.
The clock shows {"hour": 18, "minute": 57, "second": 6}
